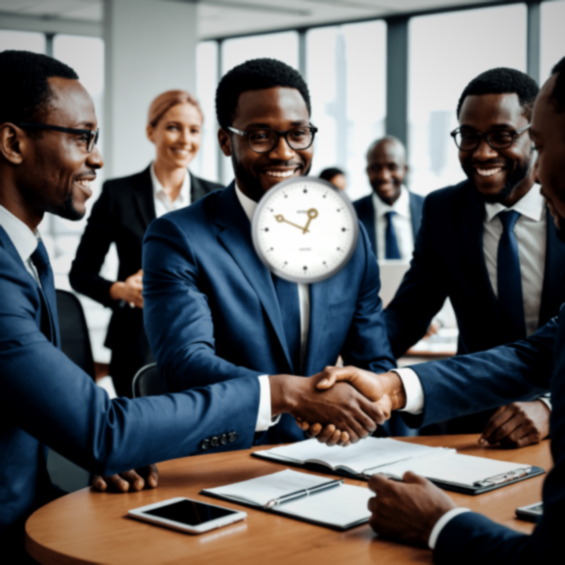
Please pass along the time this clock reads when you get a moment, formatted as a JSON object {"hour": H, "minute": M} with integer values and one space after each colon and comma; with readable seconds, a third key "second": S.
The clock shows {"hour": 12, "minute": 49}
